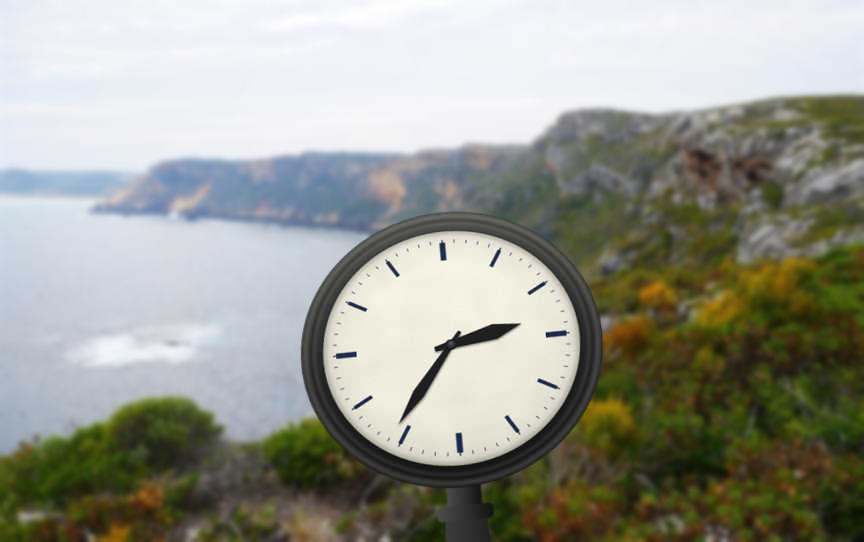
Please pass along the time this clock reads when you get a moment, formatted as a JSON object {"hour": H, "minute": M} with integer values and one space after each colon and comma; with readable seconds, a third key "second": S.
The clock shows {"hour": 2, "minute": 36}
